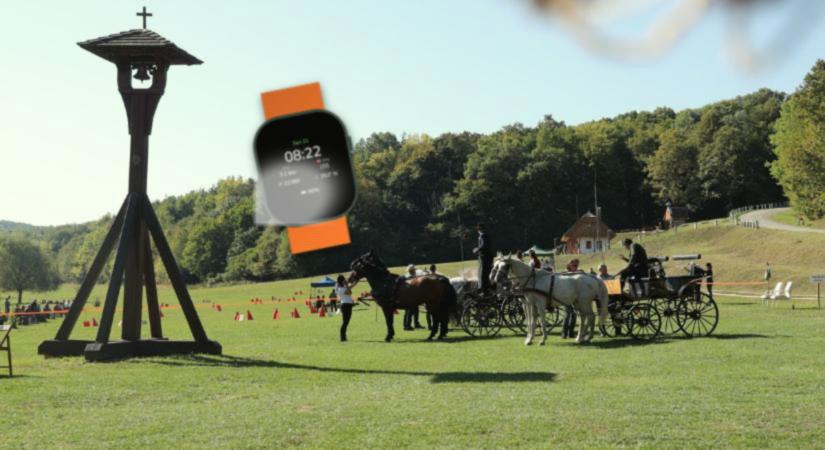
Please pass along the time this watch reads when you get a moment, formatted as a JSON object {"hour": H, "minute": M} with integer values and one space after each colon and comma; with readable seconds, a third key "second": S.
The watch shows {"hour": 8, "minute": 22}
